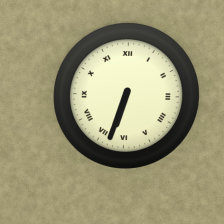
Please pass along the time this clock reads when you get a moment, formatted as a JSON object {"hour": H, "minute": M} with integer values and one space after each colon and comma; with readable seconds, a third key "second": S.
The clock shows {"hour": 6, "minute": 33}
